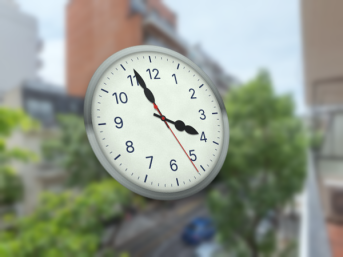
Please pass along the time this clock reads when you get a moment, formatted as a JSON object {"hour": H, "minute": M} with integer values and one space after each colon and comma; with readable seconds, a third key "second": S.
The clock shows {"hour": 3, "minute": 56, "second": 26}
